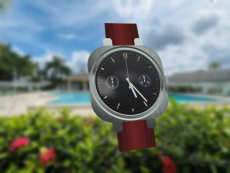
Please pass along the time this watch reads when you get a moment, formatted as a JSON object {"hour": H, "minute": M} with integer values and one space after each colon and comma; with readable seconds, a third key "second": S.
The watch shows {"hour": 5, "minute": 24}
